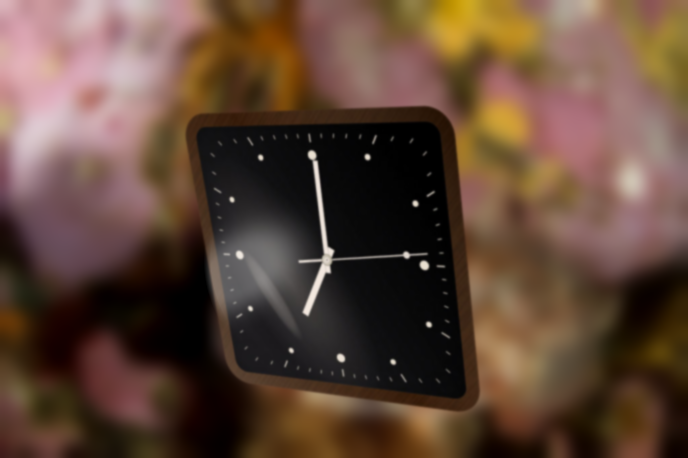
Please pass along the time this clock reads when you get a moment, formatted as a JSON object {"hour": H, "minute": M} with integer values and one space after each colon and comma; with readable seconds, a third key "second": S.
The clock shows {"hour": 7, "minute": 0, "second": 14}
